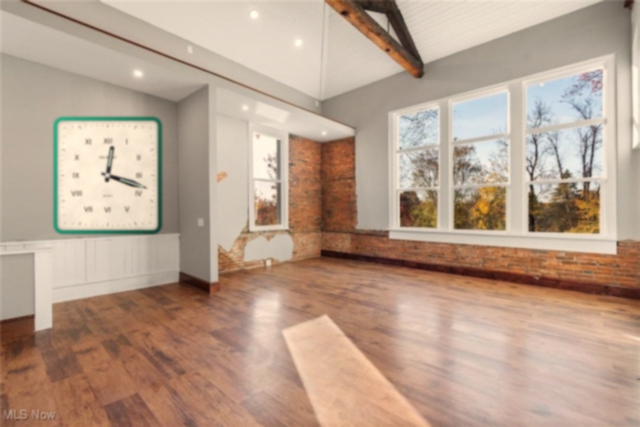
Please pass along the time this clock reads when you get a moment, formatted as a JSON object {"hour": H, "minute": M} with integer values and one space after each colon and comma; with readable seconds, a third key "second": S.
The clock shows {"hour": 12, "minute": 18}
